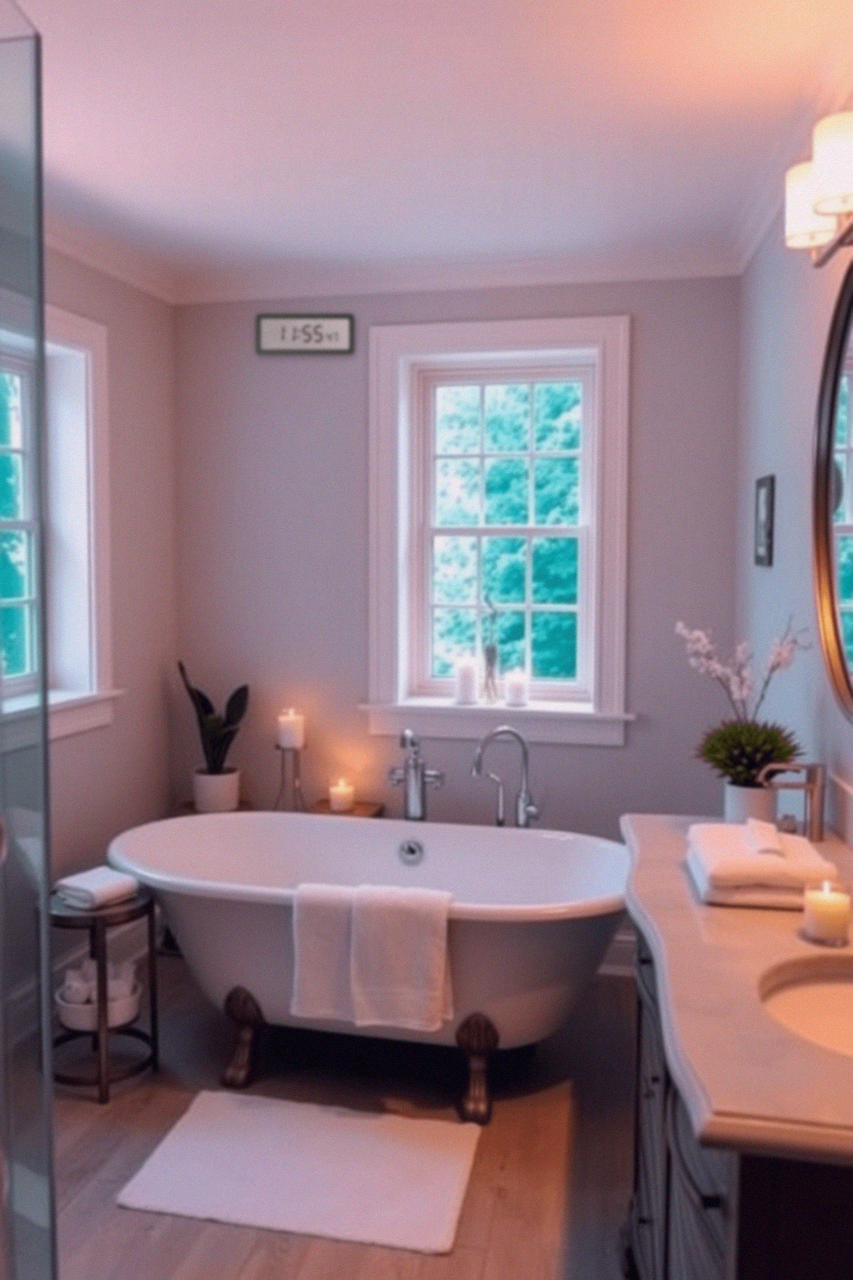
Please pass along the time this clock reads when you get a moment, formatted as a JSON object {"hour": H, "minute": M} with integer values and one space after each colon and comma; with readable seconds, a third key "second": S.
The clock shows {"hour": 11, "minute": 55}
